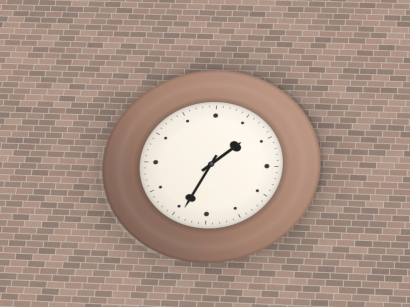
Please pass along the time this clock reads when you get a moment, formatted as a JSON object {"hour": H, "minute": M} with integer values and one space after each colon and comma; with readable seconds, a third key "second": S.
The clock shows {"hour": 1, "minute": 34}
